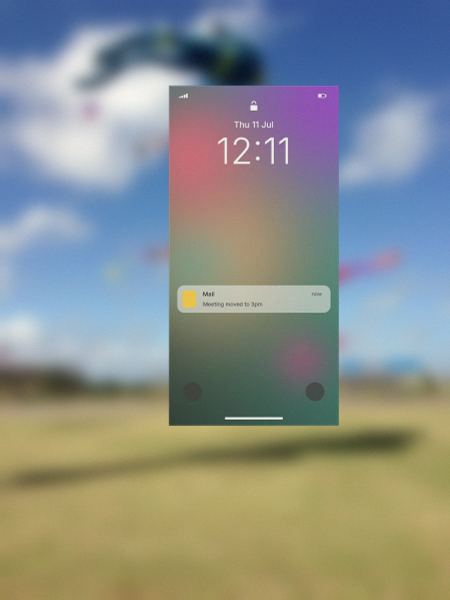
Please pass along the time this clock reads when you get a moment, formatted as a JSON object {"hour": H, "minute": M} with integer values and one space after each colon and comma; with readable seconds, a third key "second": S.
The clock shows {"hour": 12, "minute": 11}
